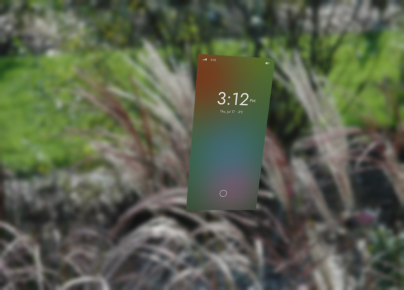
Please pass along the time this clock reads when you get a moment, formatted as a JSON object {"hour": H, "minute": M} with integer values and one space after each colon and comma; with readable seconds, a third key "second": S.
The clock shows {"hour": 3, "minute": 12}
